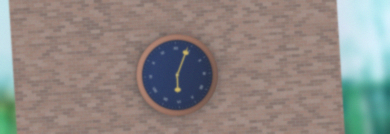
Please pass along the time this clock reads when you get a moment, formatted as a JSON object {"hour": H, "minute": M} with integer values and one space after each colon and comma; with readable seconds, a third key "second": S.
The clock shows {"hour": 6, "minute": 4}
